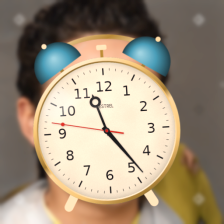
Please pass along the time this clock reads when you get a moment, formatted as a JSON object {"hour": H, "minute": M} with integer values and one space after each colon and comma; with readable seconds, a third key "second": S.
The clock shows {"hour": 11, "minute": 23, "second": 47}
